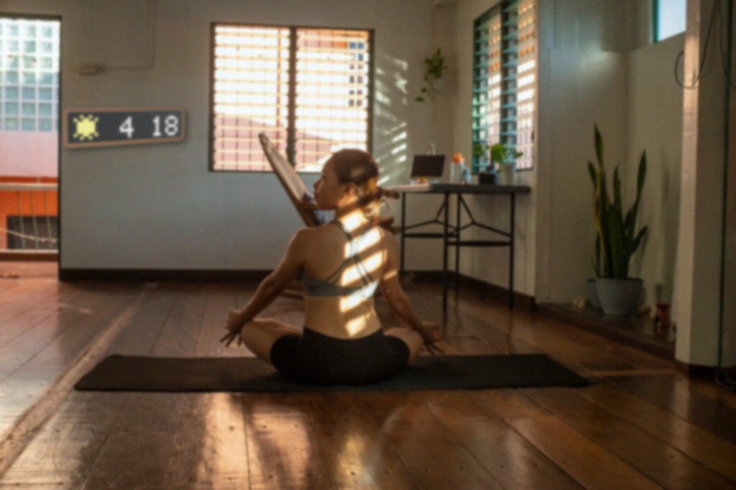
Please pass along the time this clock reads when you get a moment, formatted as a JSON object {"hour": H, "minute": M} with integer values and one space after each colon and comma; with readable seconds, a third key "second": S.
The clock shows {"hour": 4, "minute": 18}
